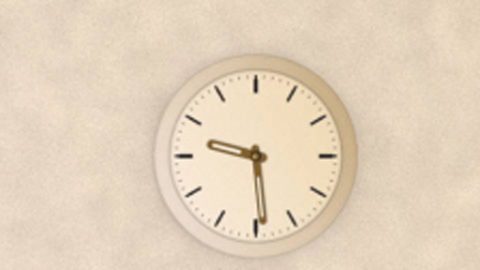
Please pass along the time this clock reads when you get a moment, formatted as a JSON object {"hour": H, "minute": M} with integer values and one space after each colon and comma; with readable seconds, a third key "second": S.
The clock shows {"hour": 9, "minute": 29}
